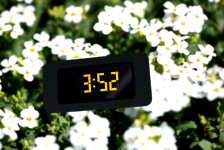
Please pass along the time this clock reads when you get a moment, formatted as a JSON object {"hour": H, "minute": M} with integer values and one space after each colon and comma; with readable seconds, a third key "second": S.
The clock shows {"hour": 3, "minute": 52}
